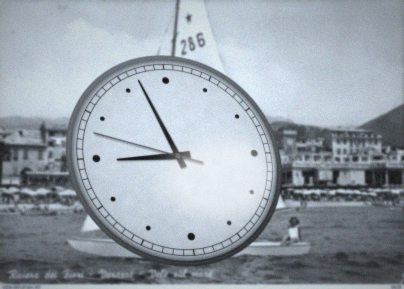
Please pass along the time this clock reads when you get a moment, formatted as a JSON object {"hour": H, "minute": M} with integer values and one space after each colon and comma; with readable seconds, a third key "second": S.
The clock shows {"hour": 8, "minute": 56, "second": 48}
